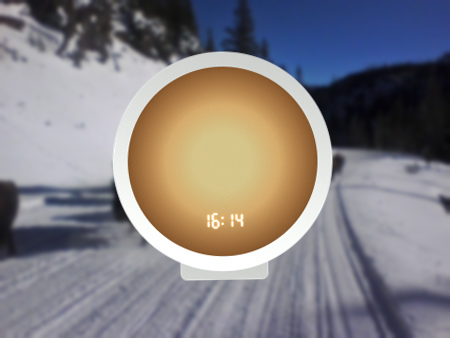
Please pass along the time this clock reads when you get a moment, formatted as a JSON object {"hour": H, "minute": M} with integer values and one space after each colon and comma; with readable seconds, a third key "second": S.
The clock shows {"hour": 16, "minute": 14}
